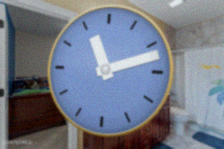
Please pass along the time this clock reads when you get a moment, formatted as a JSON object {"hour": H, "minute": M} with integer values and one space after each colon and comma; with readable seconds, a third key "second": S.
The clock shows {"hour": 11, "minute": 12}
